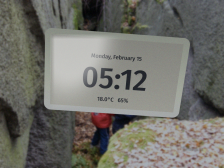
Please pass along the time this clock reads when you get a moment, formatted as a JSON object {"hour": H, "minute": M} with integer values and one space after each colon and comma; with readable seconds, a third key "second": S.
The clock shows {"hour": 5, "minute": 12}
